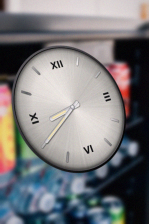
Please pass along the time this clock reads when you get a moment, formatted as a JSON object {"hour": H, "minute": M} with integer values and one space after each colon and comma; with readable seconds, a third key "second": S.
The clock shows {"hour": 8, "minute": 40}
